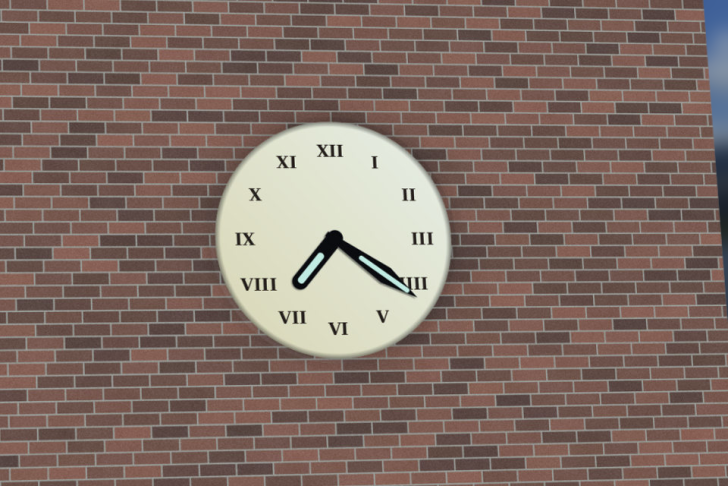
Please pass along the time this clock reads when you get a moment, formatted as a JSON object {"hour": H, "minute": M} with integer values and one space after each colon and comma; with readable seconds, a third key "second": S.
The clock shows {"hour": 7, "minute": 21}
